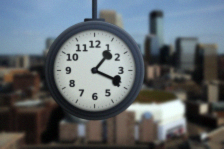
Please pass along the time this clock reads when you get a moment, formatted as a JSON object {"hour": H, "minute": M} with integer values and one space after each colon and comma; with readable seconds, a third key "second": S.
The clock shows {"hour": 1, "minute": 19}
